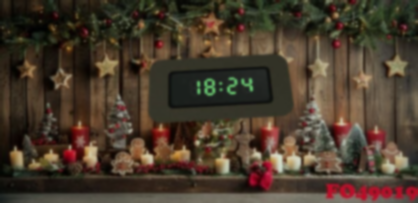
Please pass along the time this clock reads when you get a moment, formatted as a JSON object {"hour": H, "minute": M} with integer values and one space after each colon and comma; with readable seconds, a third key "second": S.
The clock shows {"hour": 18, "minute": 24}
